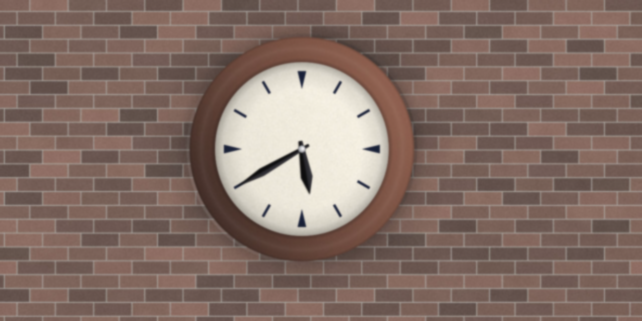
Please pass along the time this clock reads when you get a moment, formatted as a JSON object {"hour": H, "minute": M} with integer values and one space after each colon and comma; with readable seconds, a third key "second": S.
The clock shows {"hour": 5, "minute": 40}
